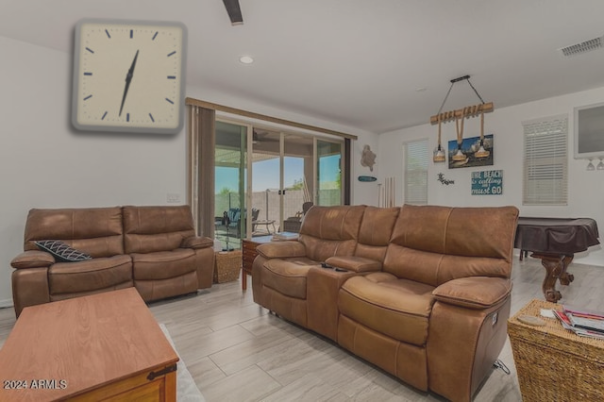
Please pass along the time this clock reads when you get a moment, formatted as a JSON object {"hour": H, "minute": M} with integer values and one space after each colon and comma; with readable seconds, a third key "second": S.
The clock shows {"hour": 12, "minute": 32}
